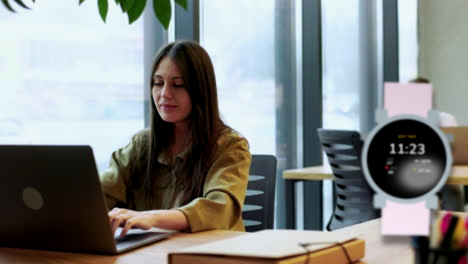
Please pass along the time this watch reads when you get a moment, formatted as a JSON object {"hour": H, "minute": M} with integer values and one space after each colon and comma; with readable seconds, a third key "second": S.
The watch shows {"hour": 11, "minute": 23}
